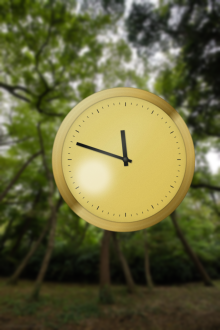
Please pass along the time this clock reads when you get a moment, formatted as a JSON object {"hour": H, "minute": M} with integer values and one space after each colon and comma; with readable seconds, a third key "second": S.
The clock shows {"hour": 11, "minute": 48}
